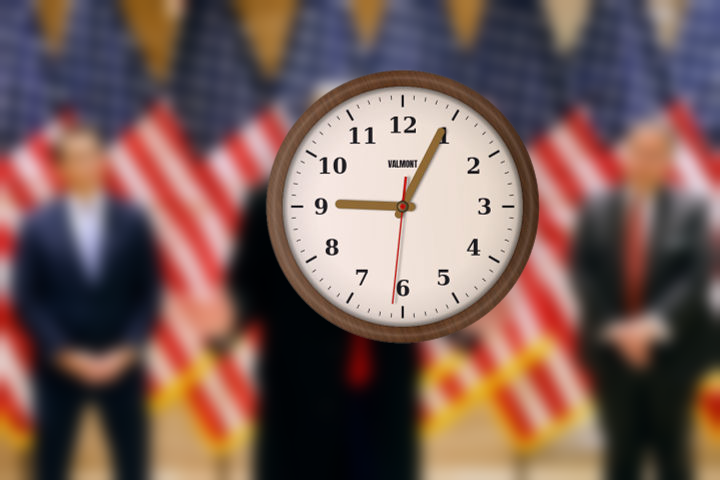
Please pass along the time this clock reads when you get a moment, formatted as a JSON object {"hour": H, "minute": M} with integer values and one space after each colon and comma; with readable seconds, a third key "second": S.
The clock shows {"hour": 9, "minute": 4, "second": 31}
